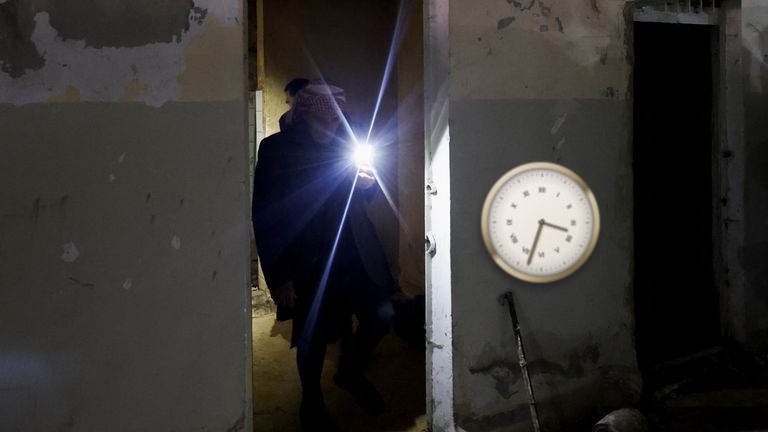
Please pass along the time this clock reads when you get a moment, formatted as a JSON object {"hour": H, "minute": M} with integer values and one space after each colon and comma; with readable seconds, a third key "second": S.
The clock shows {"hour": 3, "minute": 33}
